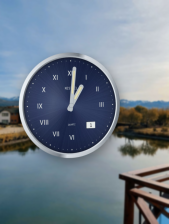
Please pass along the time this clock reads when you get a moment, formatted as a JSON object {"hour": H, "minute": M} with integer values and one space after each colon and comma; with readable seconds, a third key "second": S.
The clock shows {"hour": 1, "minute": 1}
